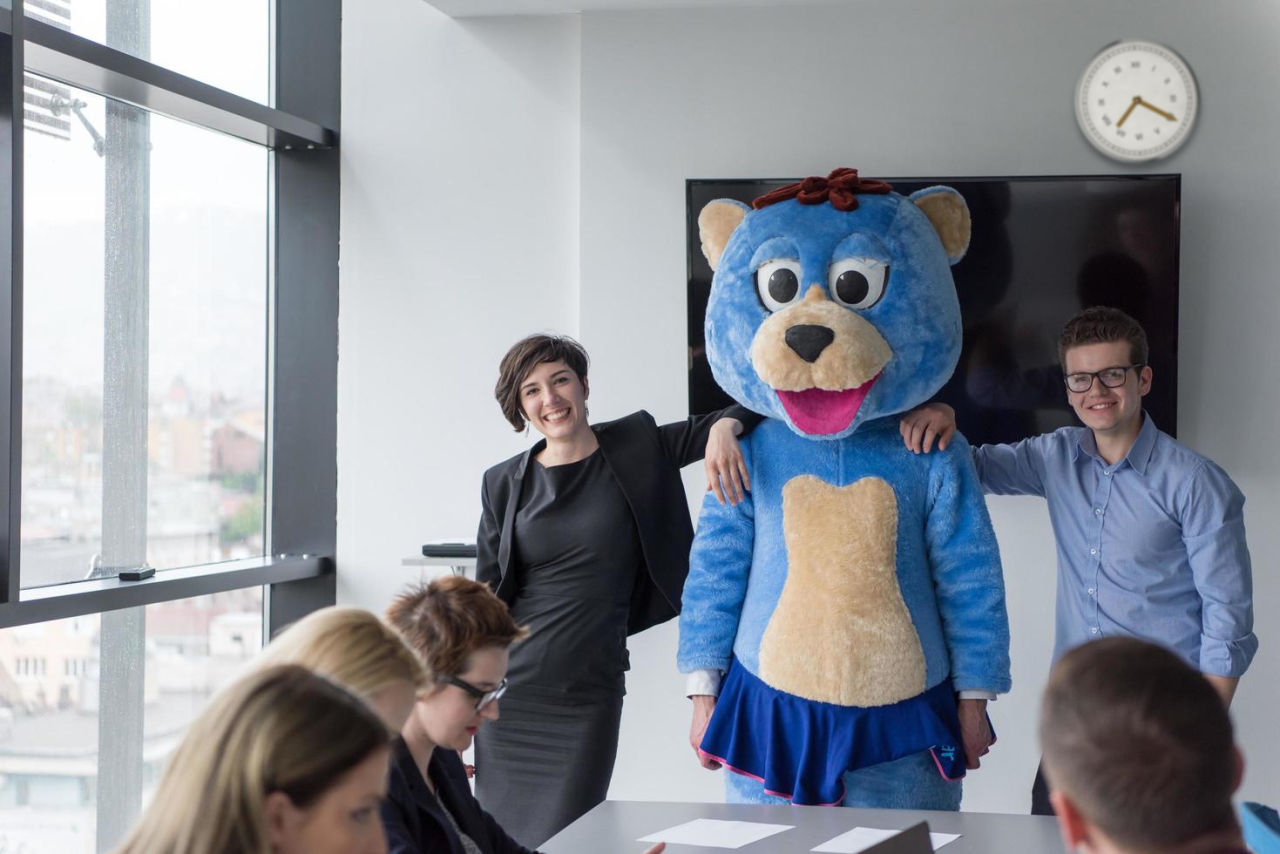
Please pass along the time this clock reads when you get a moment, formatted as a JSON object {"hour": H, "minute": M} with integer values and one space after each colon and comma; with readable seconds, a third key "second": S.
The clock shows {"hour": 7, "minute": 20}
